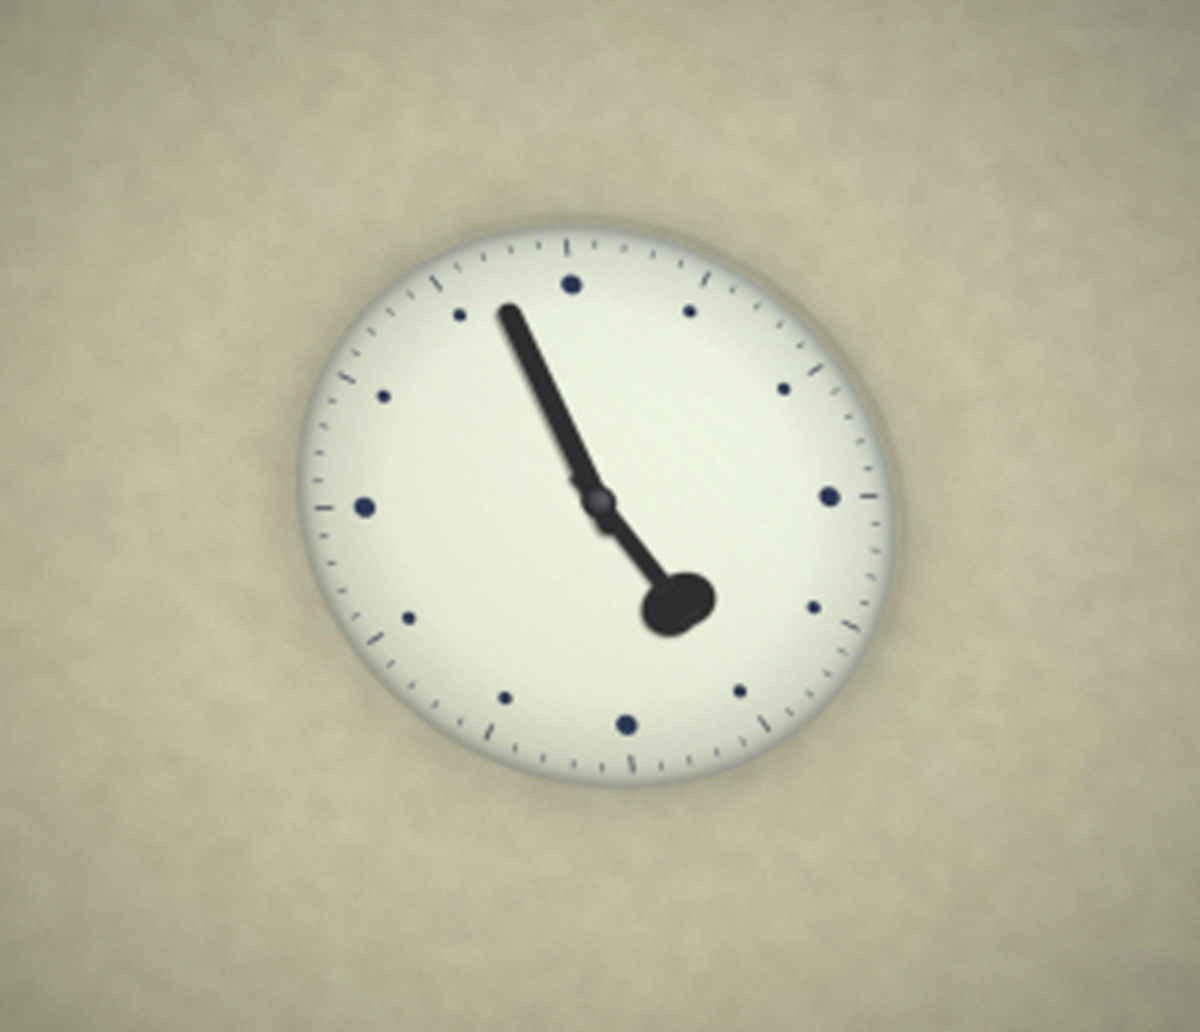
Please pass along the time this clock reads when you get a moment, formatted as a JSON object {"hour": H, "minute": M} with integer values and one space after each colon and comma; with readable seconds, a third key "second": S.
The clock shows {"hour": 4, "minute": 57}
